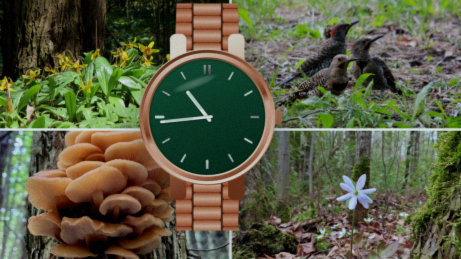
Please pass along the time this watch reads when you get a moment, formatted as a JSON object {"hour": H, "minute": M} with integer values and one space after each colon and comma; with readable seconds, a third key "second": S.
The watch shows {"hour": 10, "minute": 44}
